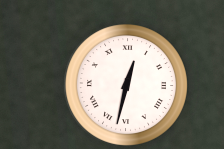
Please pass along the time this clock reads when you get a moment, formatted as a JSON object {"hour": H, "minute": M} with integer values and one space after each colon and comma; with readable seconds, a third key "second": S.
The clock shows {"hour": 12, "minute": 32}
